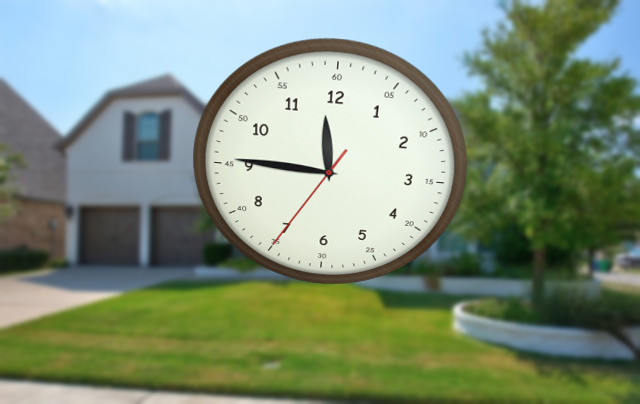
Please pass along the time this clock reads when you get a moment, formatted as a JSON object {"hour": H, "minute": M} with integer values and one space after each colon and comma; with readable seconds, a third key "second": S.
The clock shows {"hour": 11, "minute": 45, "second": 35}
